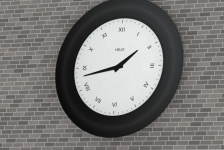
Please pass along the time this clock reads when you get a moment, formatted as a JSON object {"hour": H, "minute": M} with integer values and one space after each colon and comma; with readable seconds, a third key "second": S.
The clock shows {"hour": 1, "minute": 43}
